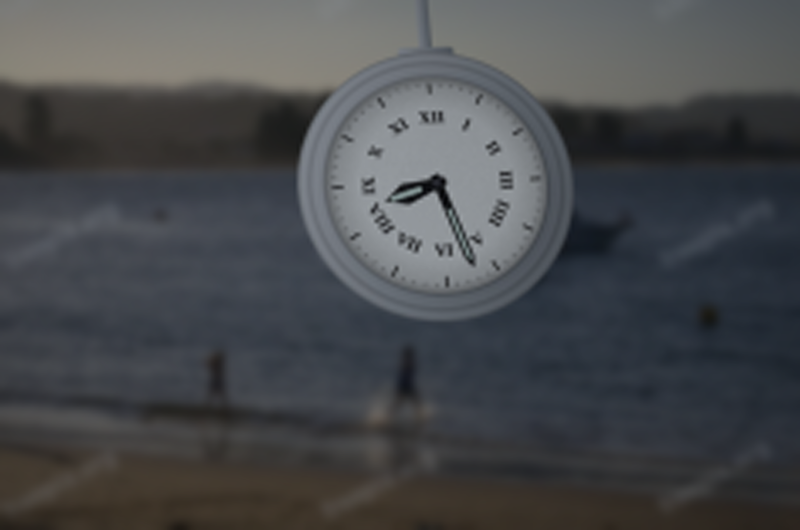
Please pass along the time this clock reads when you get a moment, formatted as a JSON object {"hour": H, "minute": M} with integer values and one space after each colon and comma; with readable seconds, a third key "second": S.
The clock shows {"hour": 8, "minute": 27}
